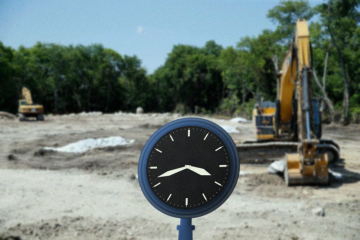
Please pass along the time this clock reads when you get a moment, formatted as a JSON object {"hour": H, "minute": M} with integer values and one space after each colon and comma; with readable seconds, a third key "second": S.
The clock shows {"hour": 3, "minute": 42}
